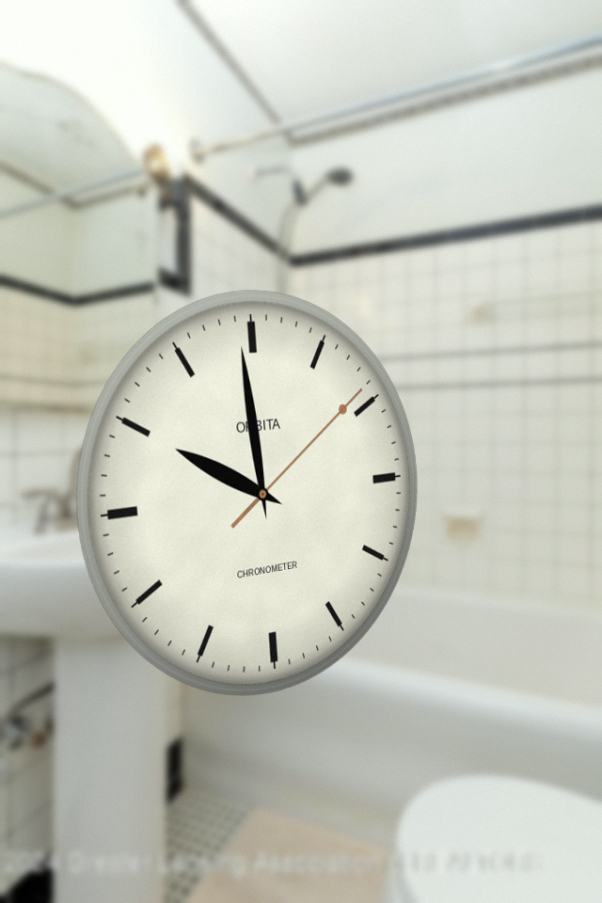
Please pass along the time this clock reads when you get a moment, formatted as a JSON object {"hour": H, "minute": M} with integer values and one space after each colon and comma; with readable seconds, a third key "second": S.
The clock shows {"hour": 9, "minute": 59, "second": 9}
